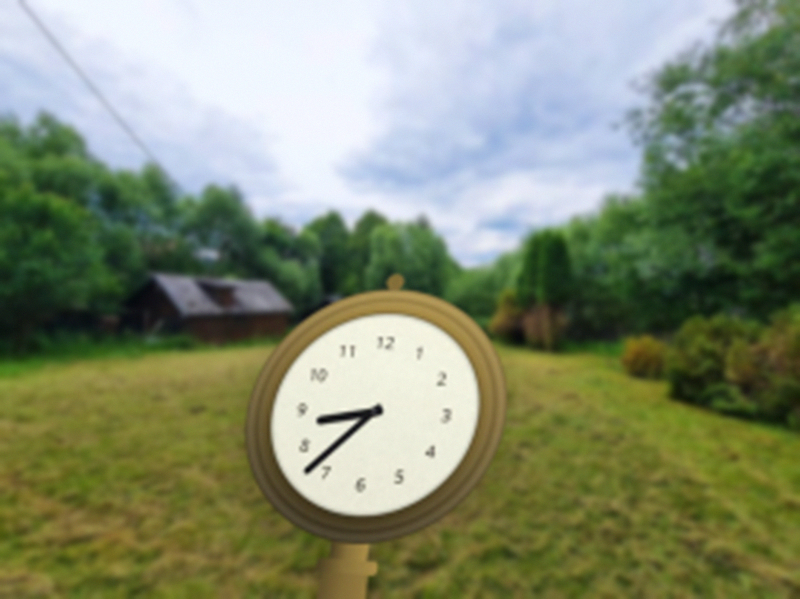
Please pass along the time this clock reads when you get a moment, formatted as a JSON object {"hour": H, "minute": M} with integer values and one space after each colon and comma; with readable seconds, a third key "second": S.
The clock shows {"hour": 8, "minute": 37}
